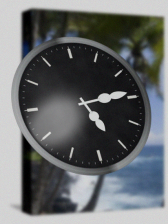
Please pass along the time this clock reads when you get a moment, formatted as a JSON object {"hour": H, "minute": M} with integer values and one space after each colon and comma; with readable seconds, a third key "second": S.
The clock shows {"hour": 5, "minute": 14}
